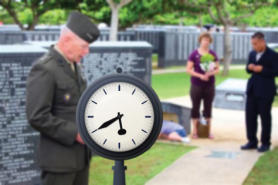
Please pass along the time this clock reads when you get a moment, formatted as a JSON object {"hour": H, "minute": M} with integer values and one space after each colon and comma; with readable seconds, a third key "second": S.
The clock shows {"hour": 5, "minute": 40}
